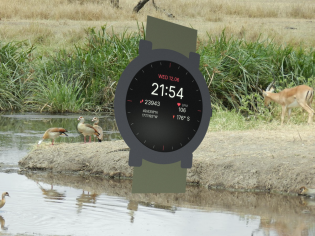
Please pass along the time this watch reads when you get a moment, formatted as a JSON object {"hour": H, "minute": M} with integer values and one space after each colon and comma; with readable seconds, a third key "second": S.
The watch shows {"hour": 21, "minute": 54}
